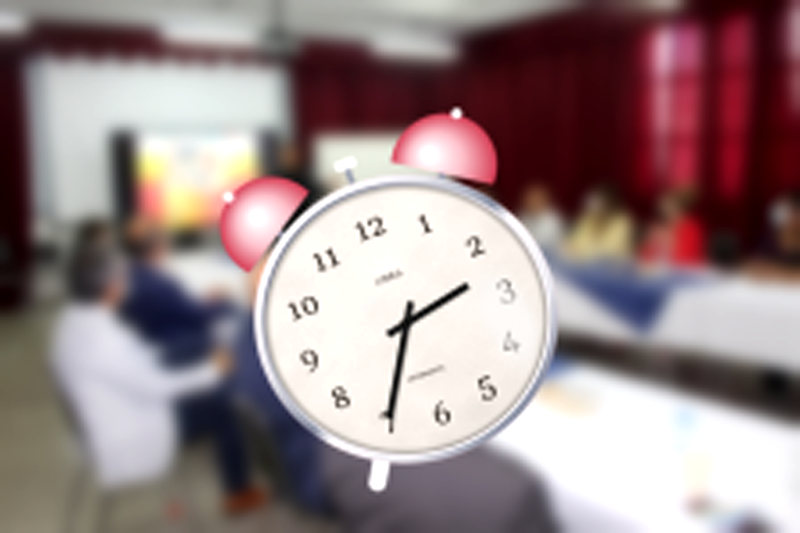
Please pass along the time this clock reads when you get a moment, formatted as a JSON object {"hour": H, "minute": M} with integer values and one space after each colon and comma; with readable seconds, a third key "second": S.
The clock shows {"hour": 2, "minute": 35}
